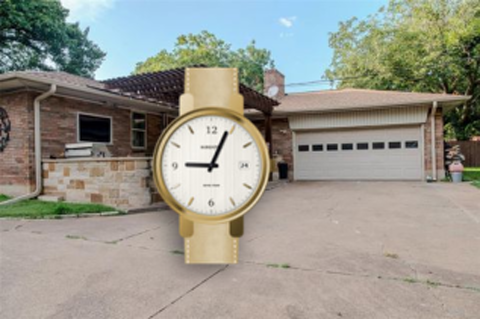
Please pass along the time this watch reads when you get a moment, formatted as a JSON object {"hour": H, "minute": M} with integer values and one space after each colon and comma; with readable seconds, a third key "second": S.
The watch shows {"hour": 9, "minute": 4}
